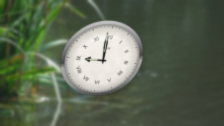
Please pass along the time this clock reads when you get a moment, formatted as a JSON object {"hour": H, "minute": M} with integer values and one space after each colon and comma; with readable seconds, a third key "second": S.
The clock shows {"hour": 8, "minute": 59}
